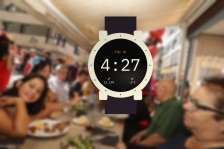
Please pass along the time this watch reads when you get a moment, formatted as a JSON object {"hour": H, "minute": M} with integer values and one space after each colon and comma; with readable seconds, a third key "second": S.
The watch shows {"hour": 4, "minute": 27}
